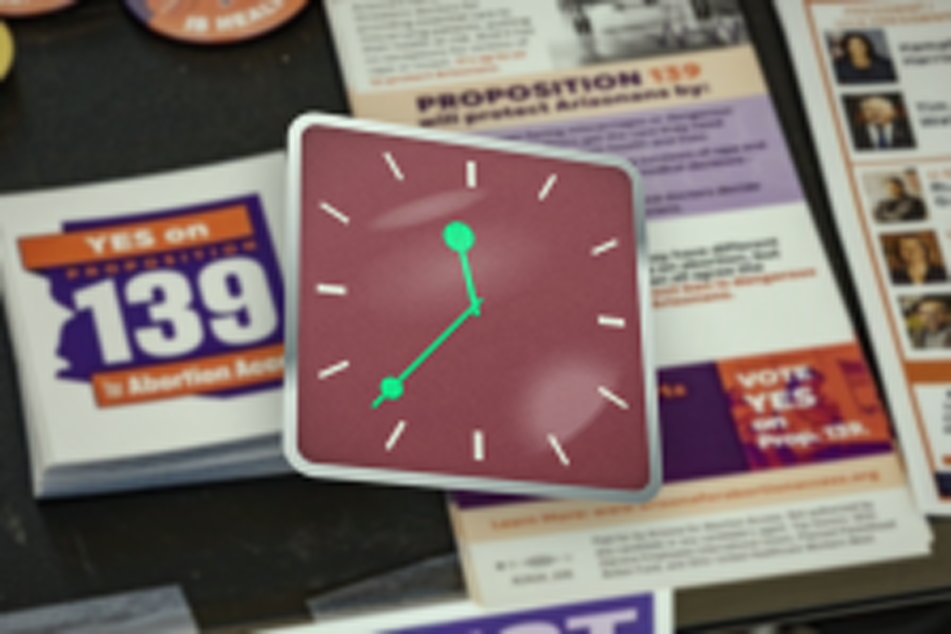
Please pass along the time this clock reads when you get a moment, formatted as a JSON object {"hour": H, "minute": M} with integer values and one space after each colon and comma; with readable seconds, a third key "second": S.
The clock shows {"hour": 11, "minute": 37}
